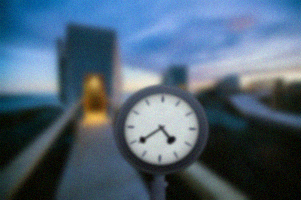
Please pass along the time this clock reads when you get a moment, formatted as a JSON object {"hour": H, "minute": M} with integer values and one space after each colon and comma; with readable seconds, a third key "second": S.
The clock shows {"hour": 4, "minute": 39}
